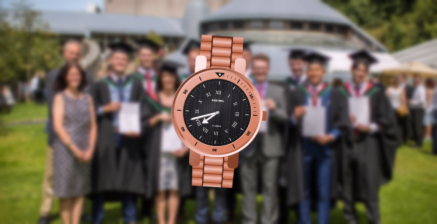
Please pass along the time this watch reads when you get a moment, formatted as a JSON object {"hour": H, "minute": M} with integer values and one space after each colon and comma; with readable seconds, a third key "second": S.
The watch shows {"hour": 7, "minute": 42}
